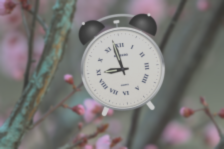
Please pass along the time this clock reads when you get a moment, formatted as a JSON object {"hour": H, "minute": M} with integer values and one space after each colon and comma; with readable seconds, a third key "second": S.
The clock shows {"hour": 8, "minute": 58}
